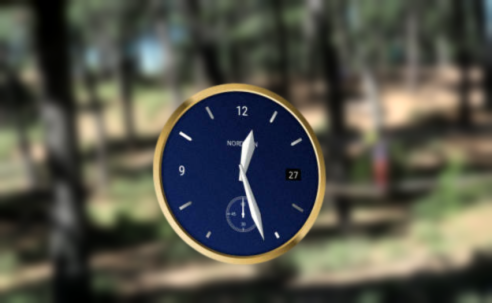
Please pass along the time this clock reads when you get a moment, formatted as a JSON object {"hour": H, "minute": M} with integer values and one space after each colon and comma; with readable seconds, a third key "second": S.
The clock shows {"hour": 12, "minute": 27}
